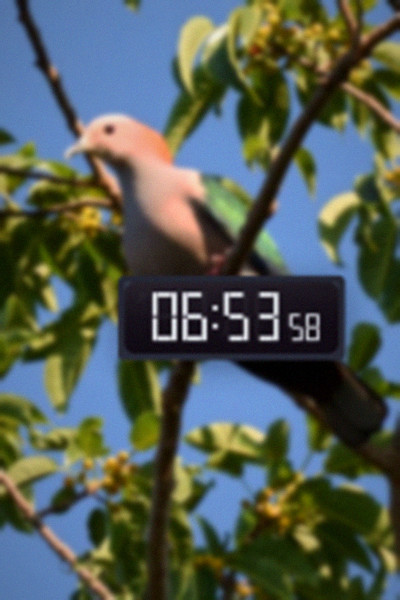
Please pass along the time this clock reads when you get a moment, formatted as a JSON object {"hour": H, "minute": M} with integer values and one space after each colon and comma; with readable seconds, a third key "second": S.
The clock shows {"hour": 6, "minute": 53, "second": 58}
